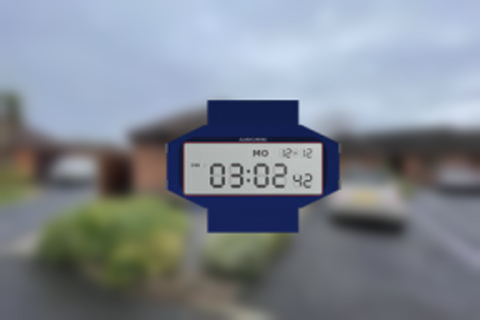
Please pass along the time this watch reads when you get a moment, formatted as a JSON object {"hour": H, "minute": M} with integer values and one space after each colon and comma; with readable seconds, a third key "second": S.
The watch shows {"hour": 3, "minute": 2, "second": 42}
